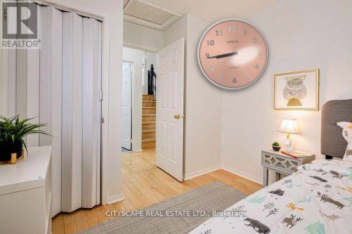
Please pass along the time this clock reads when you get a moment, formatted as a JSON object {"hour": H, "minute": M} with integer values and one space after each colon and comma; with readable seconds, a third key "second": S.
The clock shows {"hour": 8, "minute": 44}
